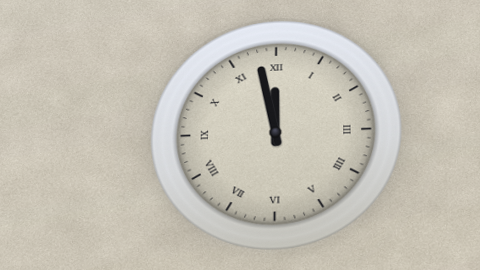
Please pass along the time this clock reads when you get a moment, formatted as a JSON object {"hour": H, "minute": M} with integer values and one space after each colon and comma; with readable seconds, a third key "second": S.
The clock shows {"hour": 11, "minute": 58}
